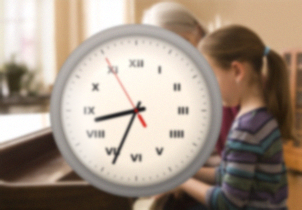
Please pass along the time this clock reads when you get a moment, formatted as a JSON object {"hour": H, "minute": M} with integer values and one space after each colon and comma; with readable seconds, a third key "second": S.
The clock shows {"hour": 8, "minute": 33, "second": 55}
